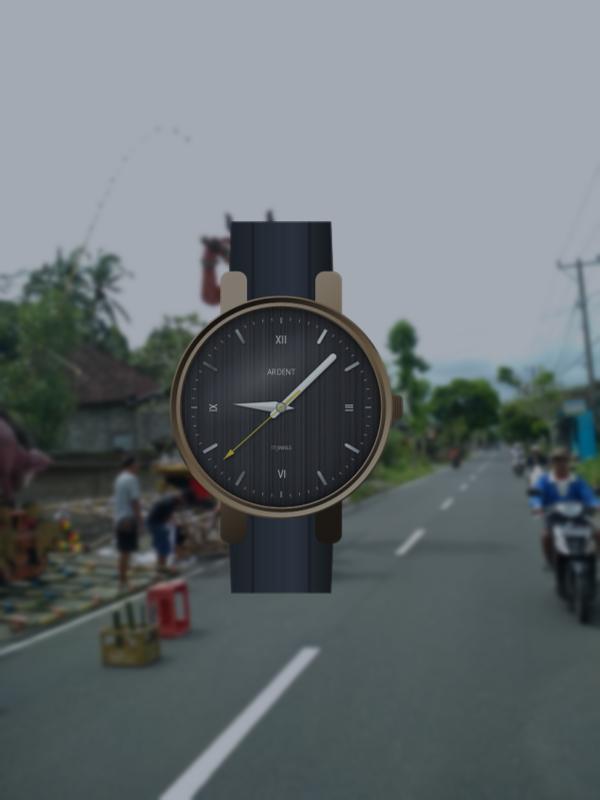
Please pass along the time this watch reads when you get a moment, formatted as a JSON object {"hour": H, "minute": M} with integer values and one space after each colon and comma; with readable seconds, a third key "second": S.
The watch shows {"hour": 9, "minute": 7, "second": 38}
